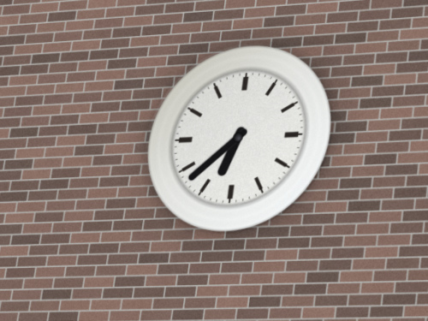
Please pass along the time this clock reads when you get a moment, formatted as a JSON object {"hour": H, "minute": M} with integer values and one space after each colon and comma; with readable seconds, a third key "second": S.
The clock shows {"hour": 6, "minute": 38}
